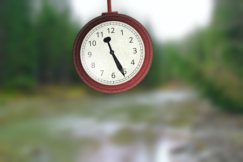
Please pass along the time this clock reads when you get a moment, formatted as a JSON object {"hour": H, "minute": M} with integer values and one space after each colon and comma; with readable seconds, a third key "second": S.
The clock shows {"hour": 11, "minute": 26}
